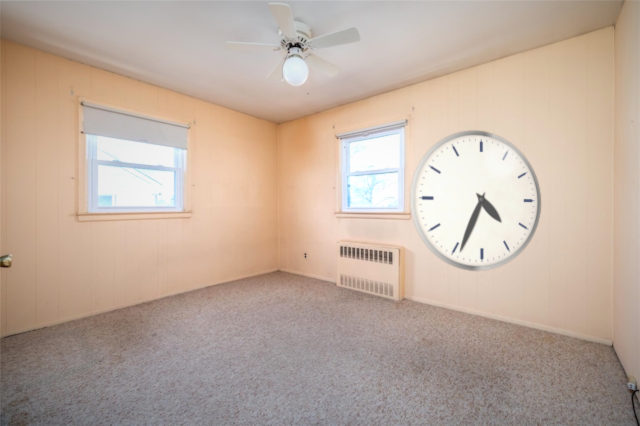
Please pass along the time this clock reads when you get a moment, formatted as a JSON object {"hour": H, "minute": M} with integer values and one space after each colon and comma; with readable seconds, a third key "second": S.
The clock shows {"hour": 4, "minute": 34}
